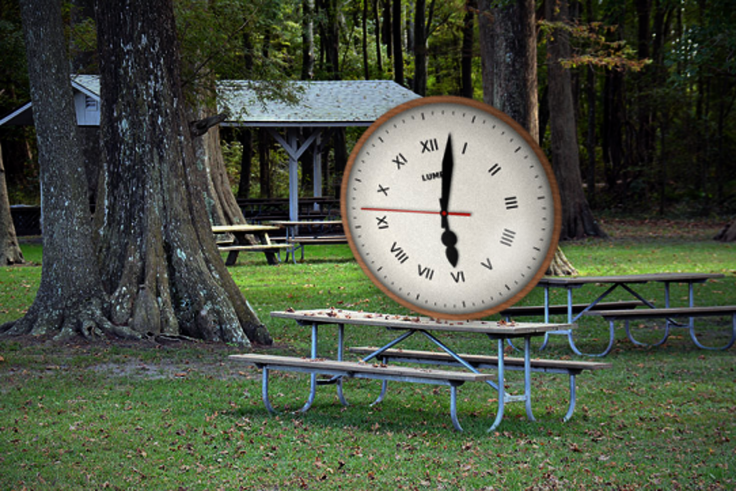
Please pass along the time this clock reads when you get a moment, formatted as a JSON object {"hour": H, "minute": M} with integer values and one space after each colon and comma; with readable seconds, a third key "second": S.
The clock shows {"hour": 6, "minute": 2, "second": 47}
